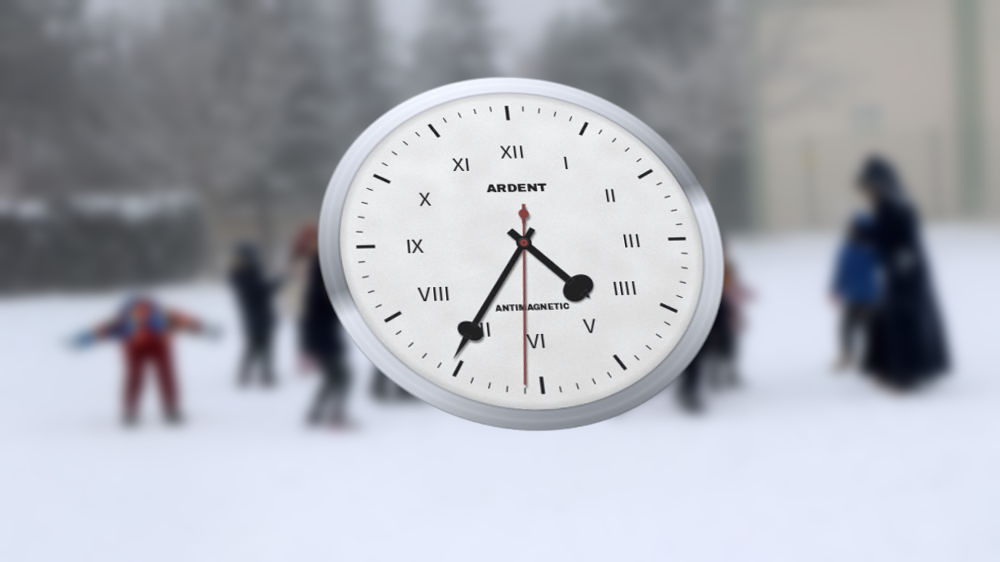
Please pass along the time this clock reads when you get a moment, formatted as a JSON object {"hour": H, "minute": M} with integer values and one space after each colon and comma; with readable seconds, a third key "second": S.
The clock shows {"hour": 4, "minute": 35, "second": 31}
